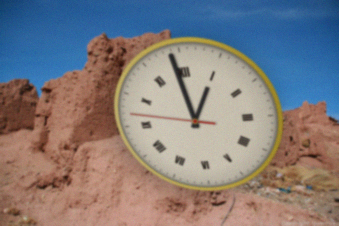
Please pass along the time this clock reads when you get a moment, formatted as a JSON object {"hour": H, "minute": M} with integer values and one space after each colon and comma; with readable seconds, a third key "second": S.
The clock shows {"hour": 12, "minute": 58, "second": 47}
